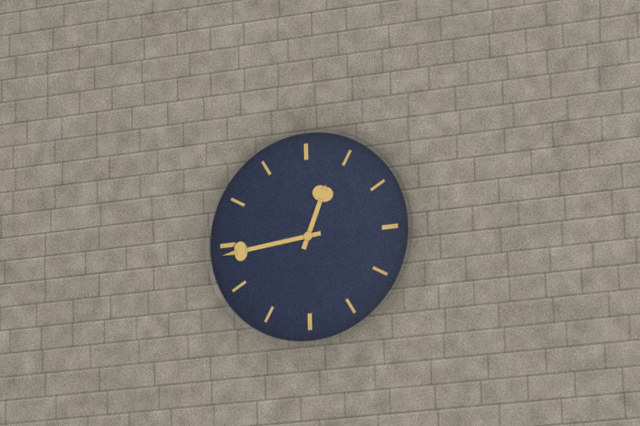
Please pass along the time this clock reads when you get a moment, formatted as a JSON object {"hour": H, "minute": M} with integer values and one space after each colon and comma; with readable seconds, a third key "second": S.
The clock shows {"hour": 12, "minute": 44}
